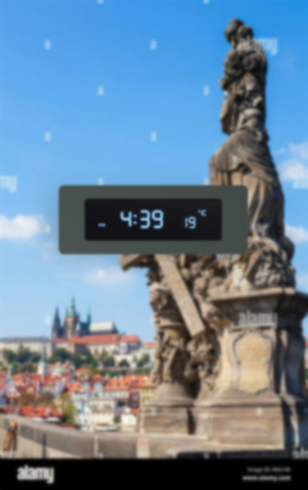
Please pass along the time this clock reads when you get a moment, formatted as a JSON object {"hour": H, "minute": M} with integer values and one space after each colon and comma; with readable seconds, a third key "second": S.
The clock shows {"hour": 4, "minute": 39}
